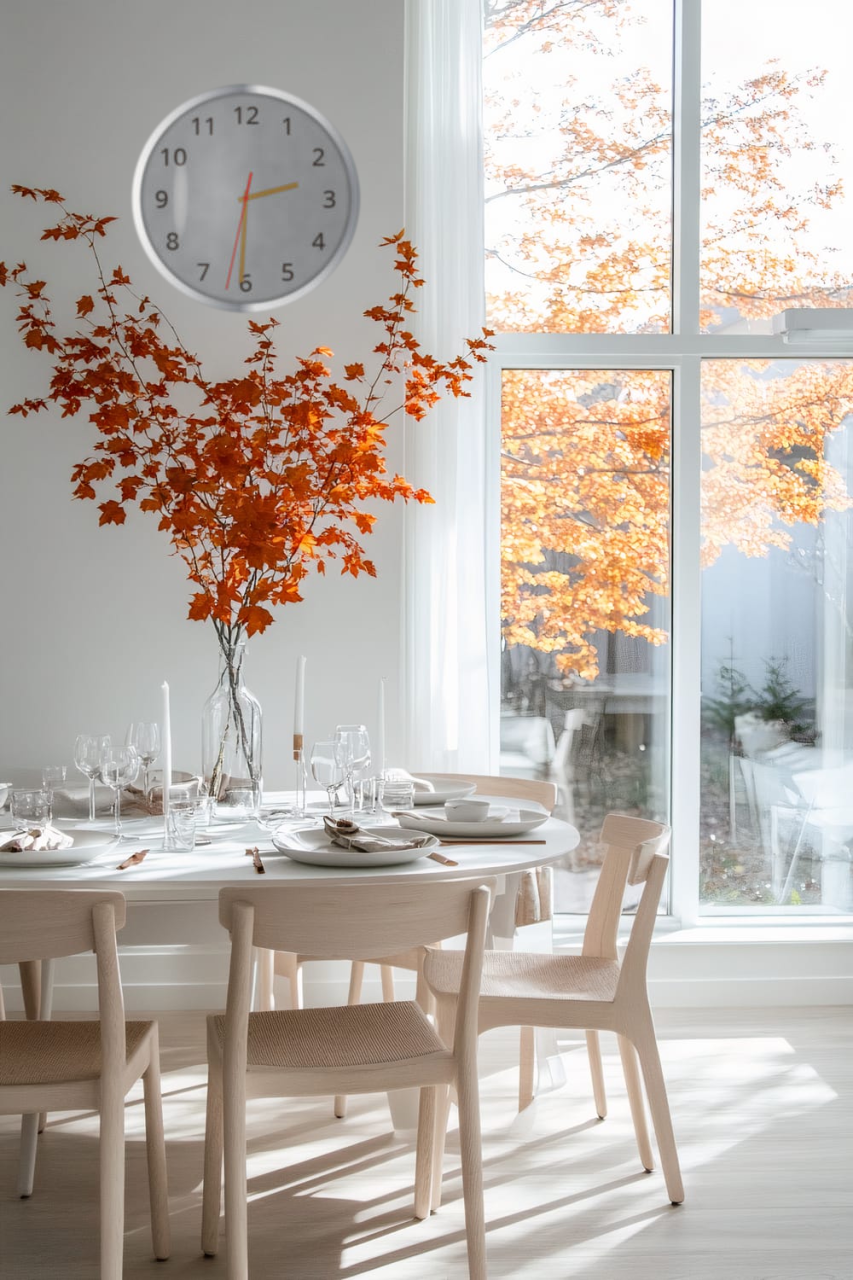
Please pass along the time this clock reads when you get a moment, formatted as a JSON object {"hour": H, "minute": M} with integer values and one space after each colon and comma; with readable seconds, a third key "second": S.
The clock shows {"hour": 2, "minute": 30, "second": 32}
